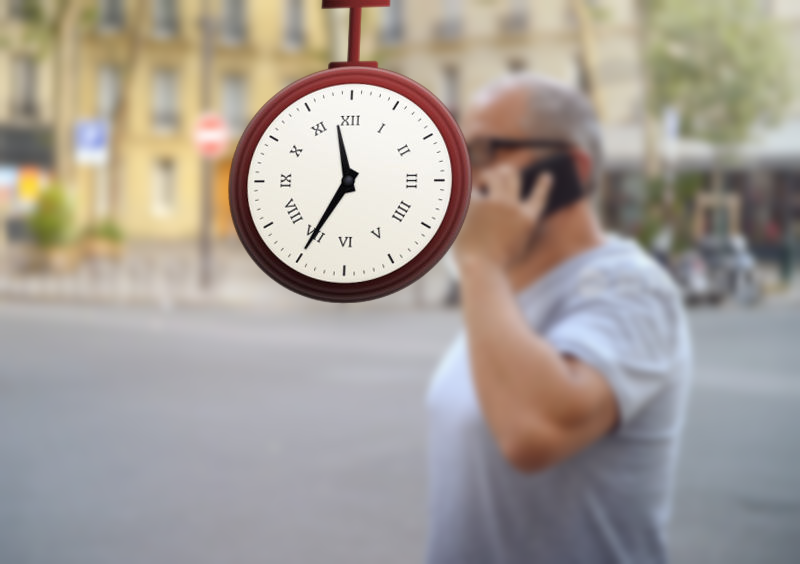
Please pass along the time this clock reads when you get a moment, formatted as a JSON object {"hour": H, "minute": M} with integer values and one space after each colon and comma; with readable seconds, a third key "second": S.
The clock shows {"hour": 11, "minute": 35}
